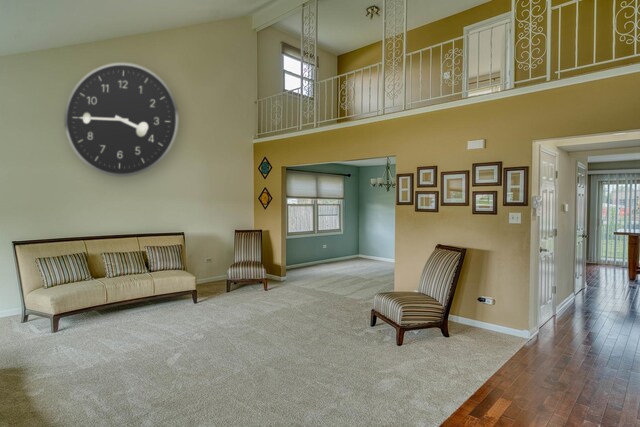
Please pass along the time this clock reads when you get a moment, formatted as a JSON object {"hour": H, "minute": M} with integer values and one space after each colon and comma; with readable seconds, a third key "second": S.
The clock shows {"hour": 3, "minute": 45}
